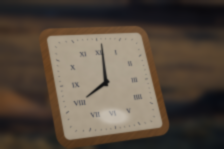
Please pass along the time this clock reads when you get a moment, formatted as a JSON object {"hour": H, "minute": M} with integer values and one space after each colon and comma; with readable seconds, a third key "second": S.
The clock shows {"hour": 8, "minute": 1}
